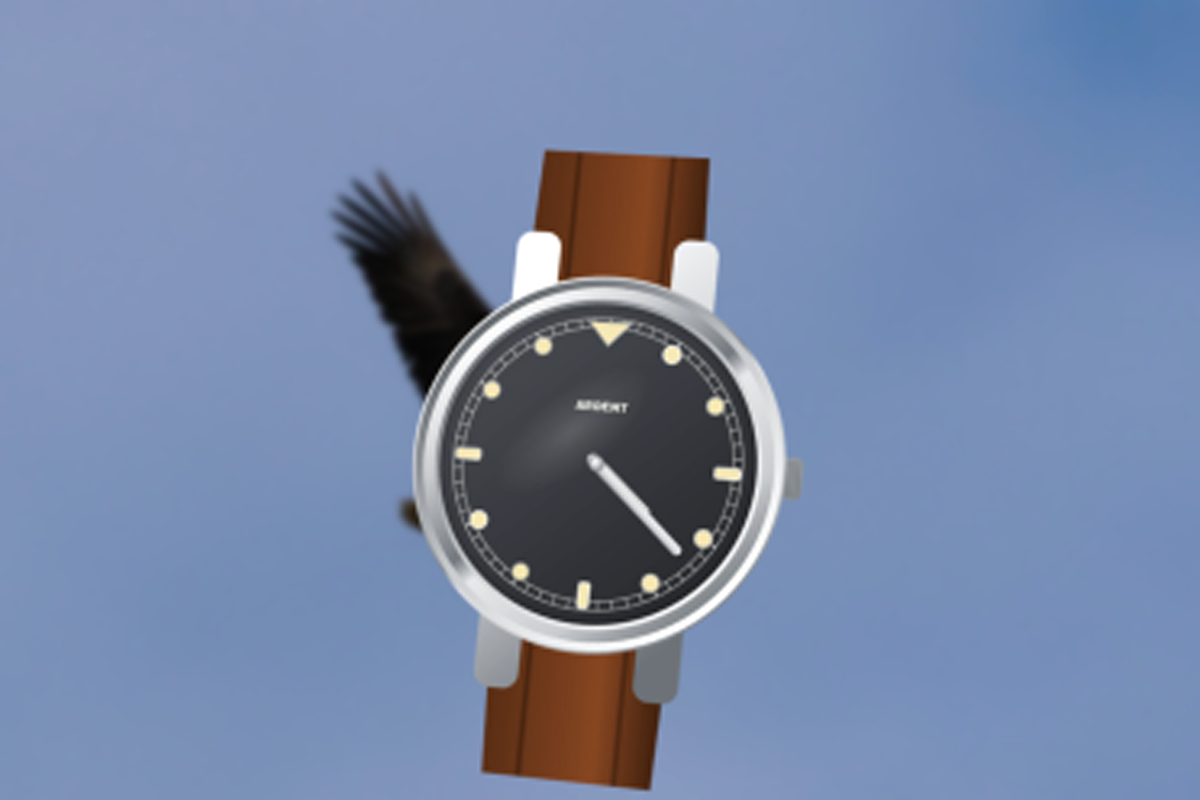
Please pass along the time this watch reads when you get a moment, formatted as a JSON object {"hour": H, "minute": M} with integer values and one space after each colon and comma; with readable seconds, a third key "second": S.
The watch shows {"hour": 4, "minute": 22}
